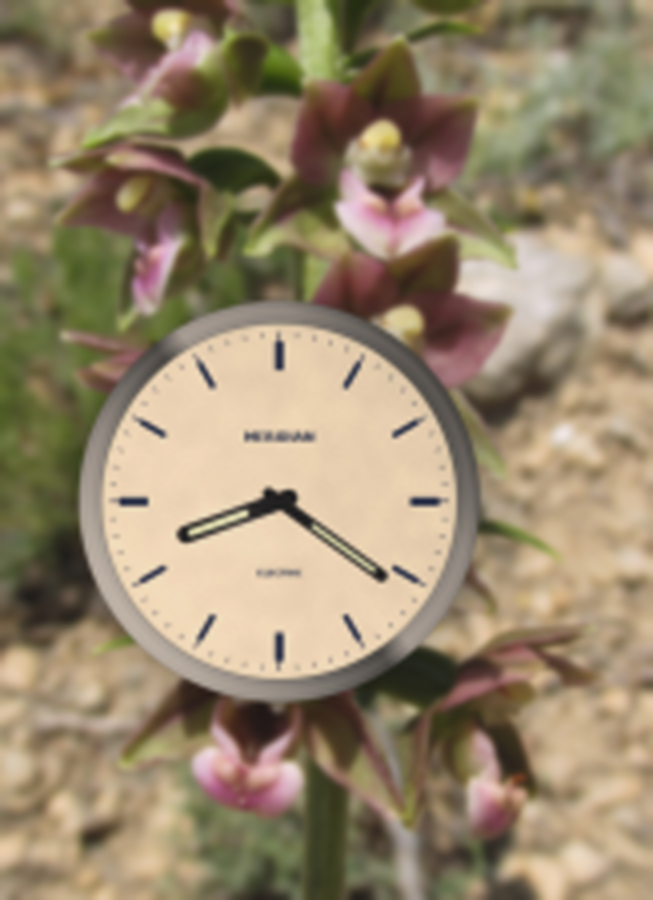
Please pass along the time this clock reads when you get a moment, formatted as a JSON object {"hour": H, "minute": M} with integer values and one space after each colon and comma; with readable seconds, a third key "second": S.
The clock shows {"hour": 8, "minute": 21}
